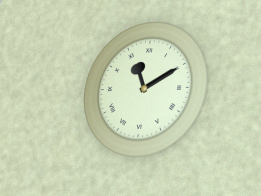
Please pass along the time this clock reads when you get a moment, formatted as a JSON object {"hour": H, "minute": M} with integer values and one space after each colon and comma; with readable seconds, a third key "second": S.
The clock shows {"hour": 11, "minute": 10}
